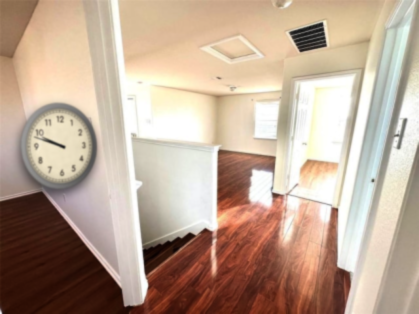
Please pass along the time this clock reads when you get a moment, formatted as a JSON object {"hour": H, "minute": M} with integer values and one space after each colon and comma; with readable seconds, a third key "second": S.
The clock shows {"hour": 9, "minute": 48}
